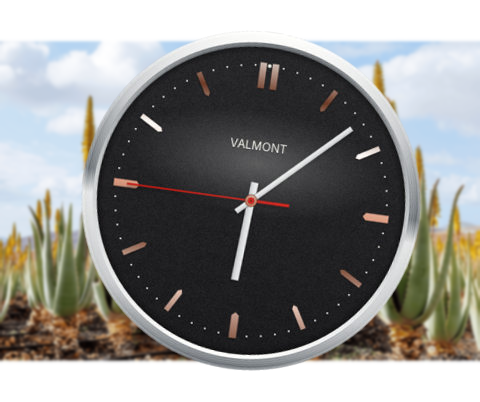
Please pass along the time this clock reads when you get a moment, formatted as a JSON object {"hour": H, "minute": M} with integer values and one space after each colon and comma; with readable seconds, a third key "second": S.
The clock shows {"hour": 6, "minute": 7, "second": 45}
